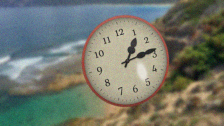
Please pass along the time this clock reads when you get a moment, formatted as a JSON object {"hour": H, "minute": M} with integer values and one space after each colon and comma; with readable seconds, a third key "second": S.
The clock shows {"hour": 1, "minute": 14}
